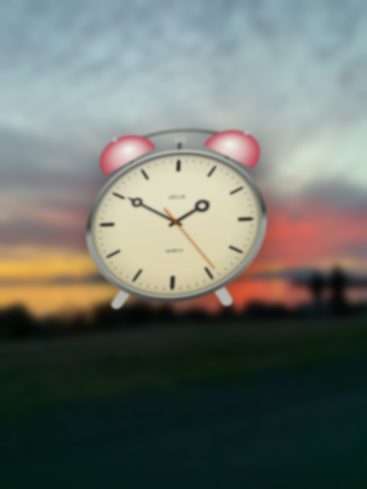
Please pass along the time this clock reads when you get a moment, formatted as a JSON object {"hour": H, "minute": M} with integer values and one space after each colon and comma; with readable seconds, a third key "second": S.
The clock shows {"hour": 1, "minute": 50, "second": 24}
